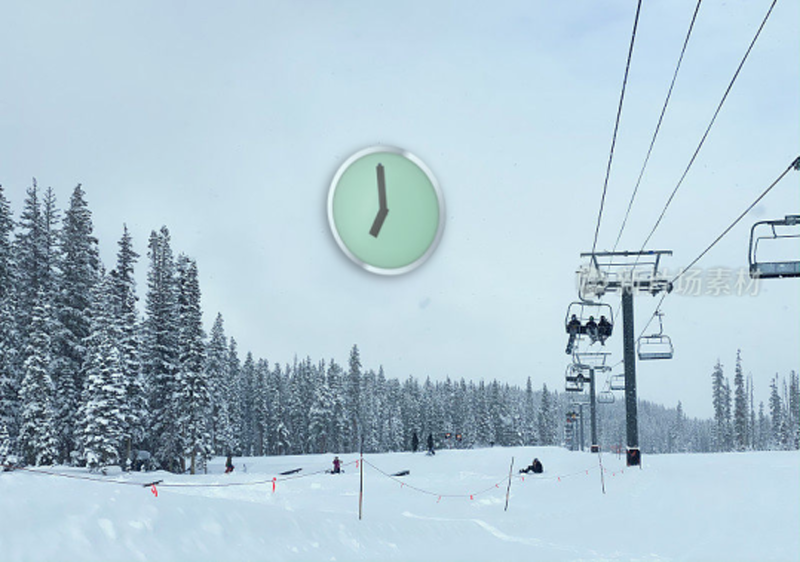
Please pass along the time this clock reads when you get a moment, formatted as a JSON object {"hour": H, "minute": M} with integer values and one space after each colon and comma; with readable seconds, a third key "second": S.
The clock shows {"hour": 7, "minute": 0}
